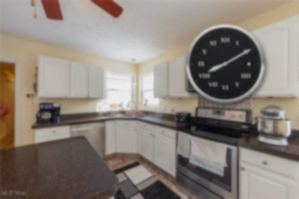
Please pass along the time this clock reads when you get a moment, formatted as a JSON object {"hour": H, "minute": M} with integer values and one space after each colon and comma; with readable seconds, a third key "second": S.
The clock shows {"hour": 8, "minute": 10}
